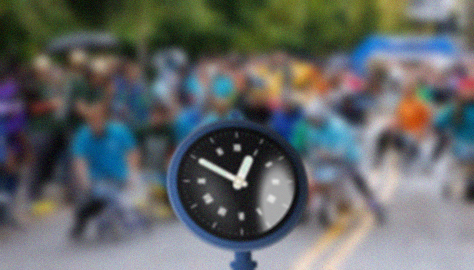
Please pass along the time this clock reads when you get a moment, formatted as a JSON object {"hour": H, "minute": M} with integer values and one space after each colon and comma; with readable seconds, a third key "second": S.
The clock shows {"hour": 12, "minute": 50}
